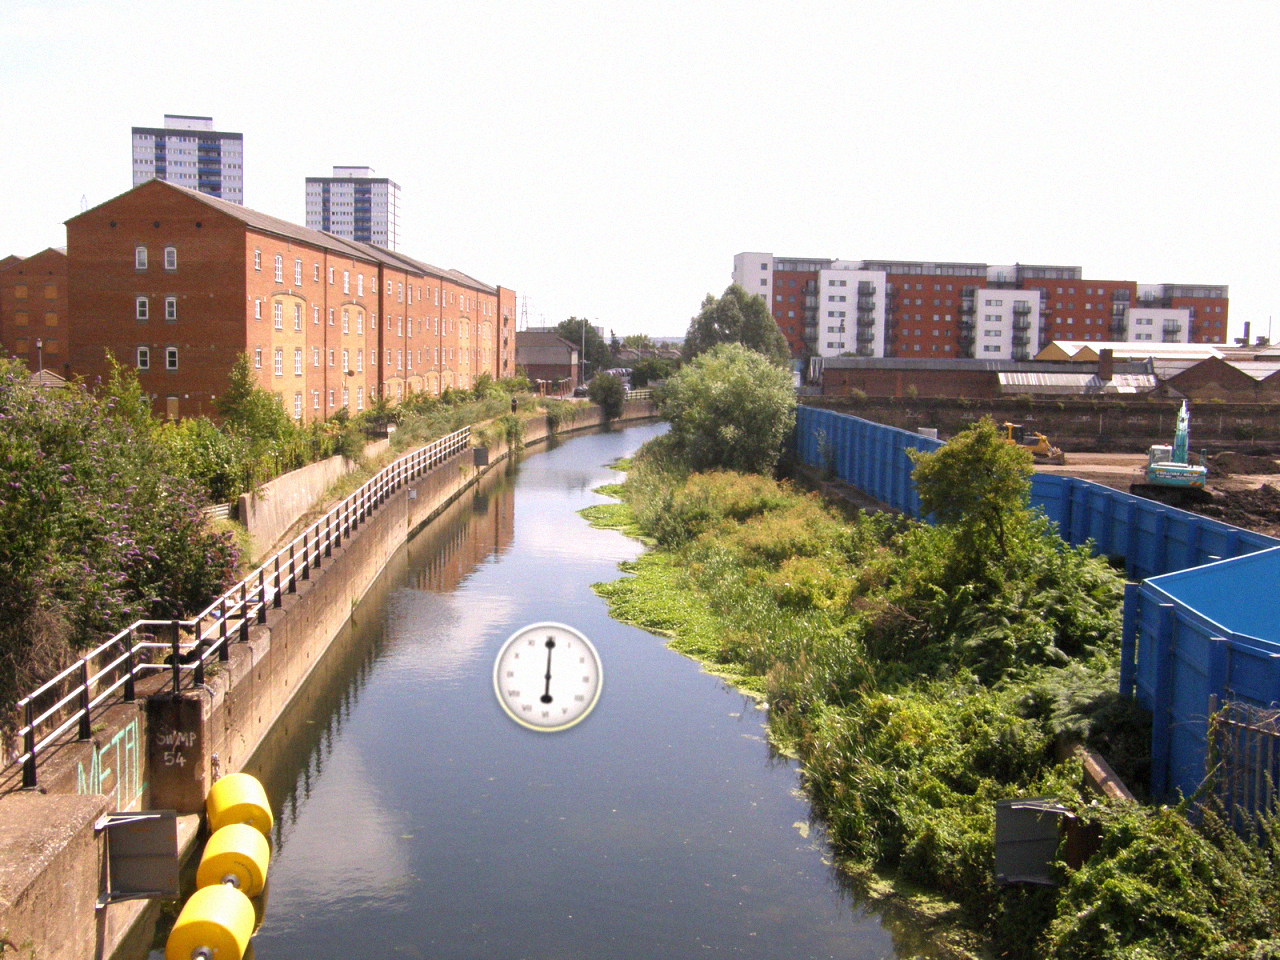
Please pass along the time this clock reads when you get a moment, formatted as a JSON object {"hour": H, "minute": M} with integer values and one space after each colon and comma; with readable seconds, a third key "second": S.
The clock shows {"hour": 6, "minute": 0}
